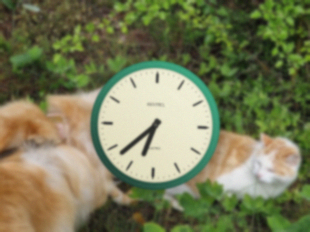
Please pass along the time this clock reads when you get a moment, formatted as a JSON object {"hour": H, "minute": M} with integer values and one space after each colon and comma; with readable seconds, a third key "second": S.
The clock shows {"hour": 6, "minute": 38}
